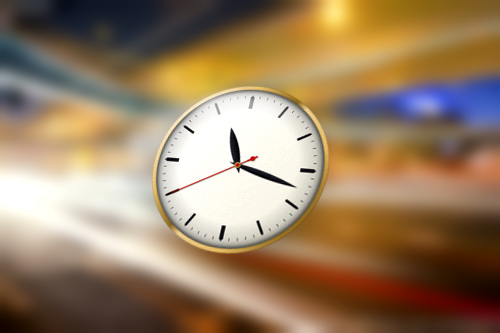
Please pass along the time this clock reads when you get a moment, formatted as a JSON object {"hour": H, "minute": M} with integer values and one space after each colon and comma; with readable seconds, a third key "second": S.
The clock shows {"hour": 11, "minute": 17, "second": 40}
